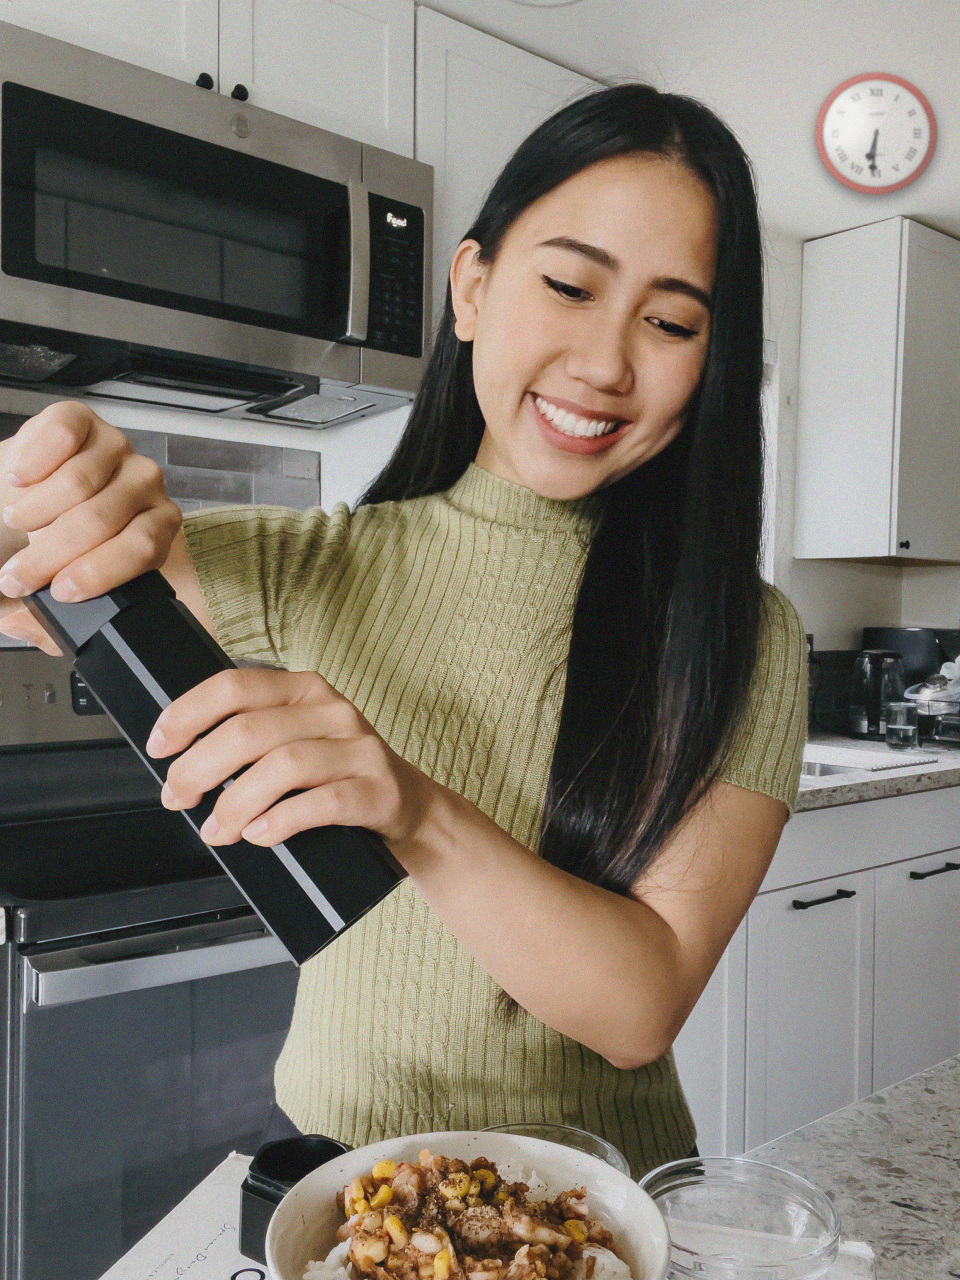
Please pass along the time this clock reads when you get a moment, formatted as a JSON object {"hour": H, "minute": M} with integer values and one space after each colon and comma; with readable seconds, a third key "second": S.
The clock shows {"hour": 6, "minute": 31}
